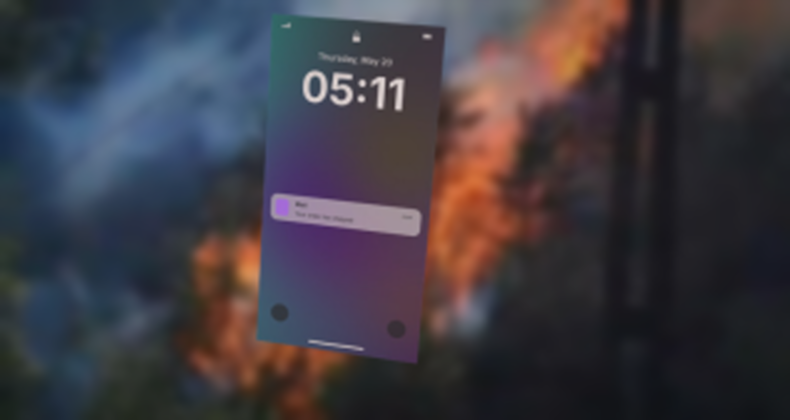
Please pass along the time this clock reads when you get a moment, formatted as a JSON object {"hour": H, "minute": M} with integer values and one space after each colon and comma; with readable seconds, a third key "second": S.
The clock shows {"hour": 5, "minute": 11}
